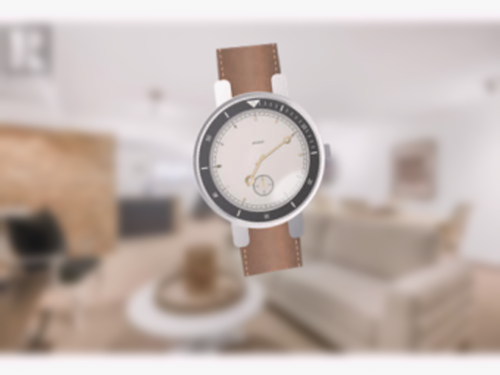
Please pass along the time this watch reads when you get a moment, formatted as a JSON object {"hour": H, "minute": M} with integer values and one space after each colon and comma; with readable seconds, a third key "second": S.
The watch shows {"hour": 7, "minute": 10}
